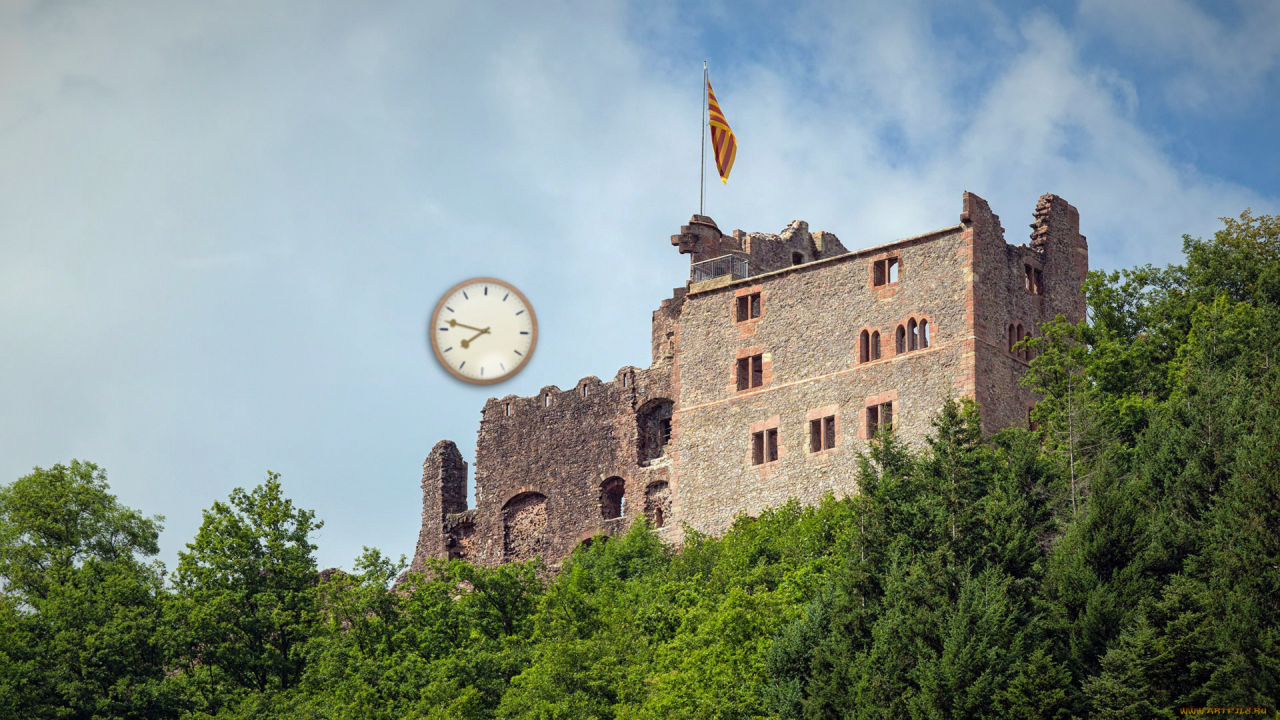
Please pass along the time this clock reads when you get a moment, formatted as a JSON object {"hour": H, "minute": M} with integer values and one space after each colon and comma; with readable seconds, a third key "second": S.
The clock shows {"hour": 7, "minute": 47}
